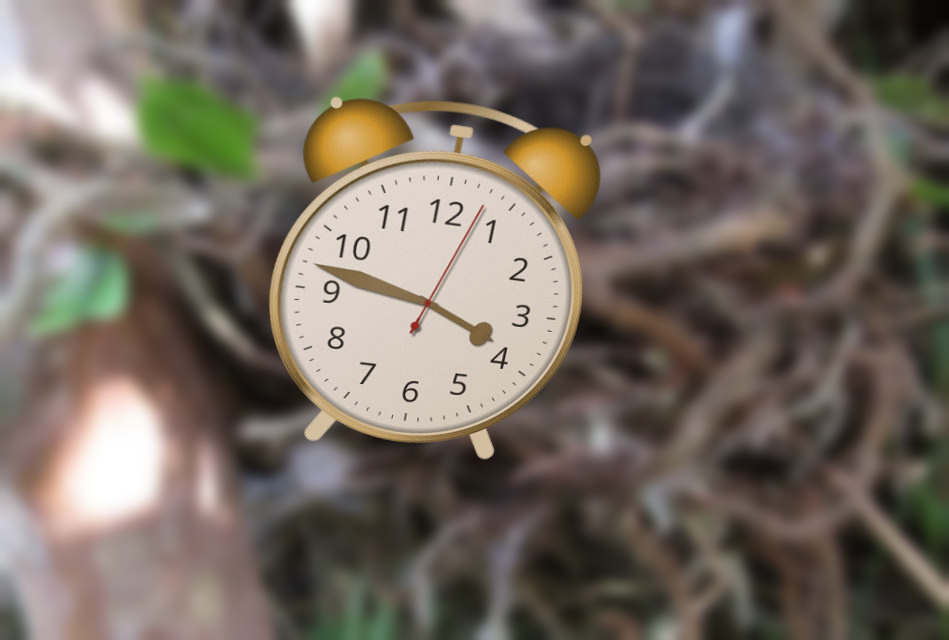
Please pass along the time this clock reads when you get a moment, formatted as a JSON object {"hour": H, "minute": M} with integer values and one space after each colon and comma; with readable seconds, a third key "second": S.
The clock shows {"hour": 3, "minute": 47, "second": 3}
